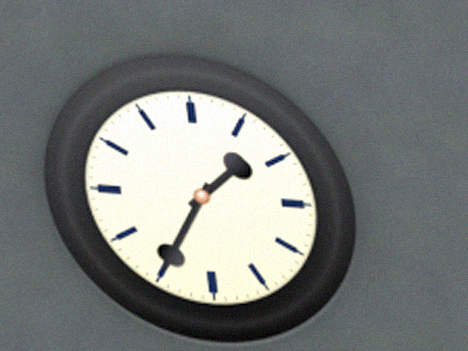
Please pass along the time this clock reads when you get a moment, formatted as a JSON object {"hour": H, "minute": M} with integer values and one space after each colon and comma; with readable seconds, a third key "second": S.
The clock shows {"hour": 1, "minute": 35}
